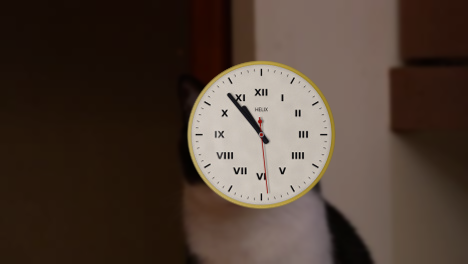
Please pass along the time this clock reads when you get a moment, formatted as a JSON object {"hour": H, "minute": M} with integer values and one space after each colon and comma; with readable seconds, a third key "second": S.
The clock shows {"hour": 10, "minute": 53, "second": 29}
